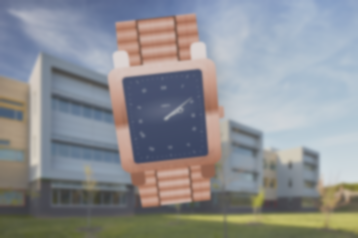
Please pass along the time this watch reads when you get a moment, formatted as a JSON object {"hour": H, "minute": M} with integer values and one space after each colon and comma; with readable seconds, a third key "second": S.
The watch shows {"hour": 2, "minute": 9}
